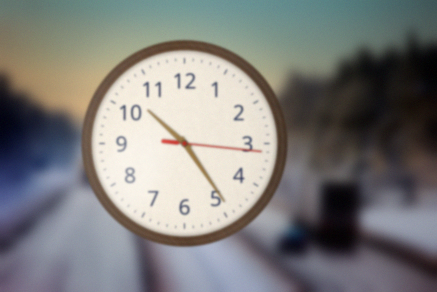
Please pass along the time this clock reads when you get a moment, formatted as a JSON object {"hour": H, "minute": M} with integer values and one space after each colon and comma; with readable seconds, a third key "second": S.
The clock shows {"hour": 10, "minute": 24, "second": 16}
